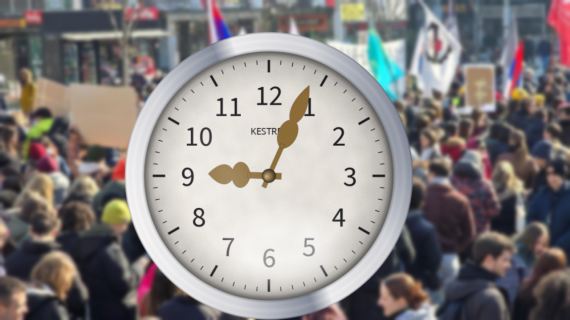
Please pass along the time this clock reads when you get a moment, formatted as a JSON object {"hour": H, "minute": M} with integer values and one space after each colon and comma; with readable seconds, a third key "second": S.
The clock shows {"hour": 9, "minute": 4}
